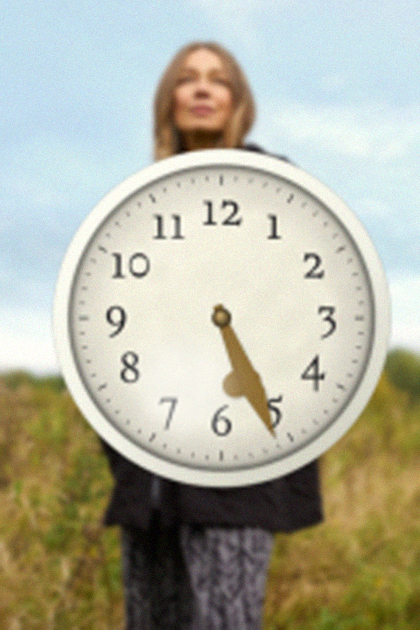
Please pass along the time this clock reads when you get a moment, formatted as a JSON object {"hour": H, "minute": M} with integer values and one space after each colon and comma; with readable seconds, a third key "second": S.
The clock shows {"hour": 5, "minute": 26}
